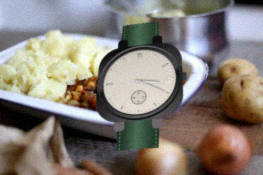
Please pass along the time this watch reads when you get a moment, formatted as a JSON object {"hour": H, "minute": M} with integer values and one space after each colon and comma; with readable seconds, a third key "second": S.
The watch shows {"hour": 3, "minute": 20}
